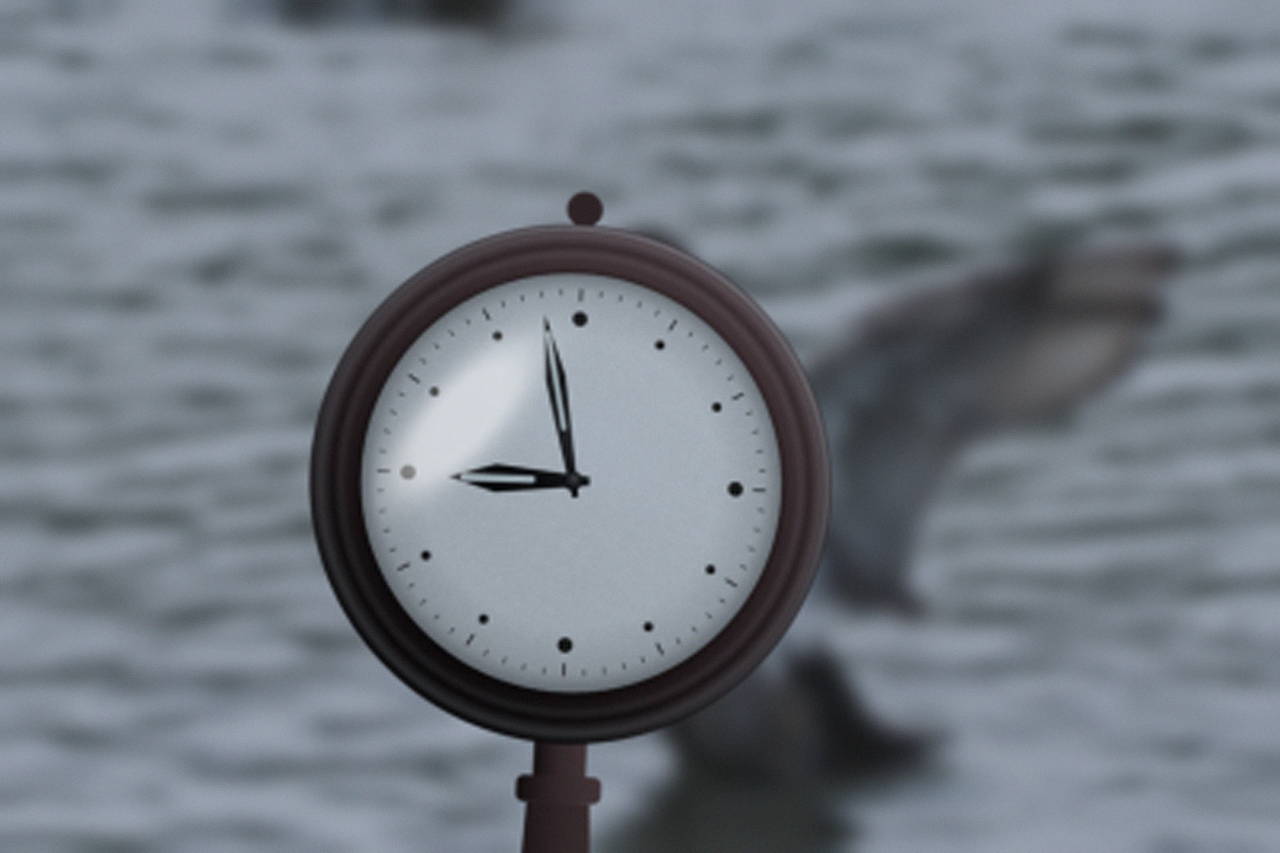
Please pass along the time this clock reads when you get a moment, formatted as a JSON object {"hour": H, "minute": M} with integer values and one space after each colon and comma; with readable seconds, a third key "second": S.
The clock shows {"hour": 8, "minute": 58}
